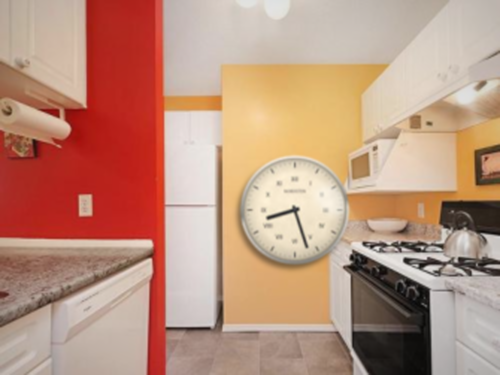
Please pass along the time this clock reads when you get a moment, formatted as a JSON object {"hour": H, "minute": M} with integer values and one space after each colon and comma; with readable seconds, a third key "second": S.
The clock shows {"hour": 8, "minute": 27}
